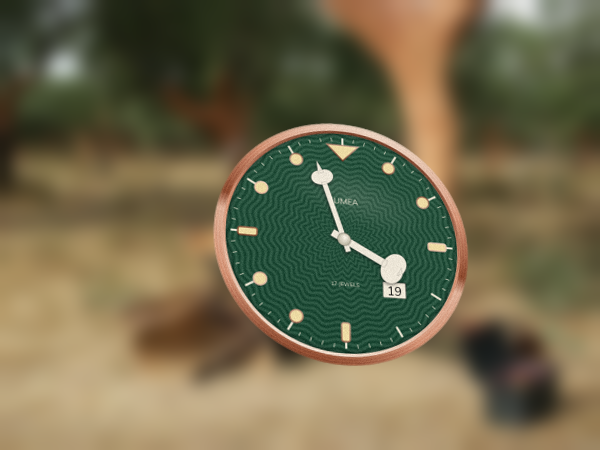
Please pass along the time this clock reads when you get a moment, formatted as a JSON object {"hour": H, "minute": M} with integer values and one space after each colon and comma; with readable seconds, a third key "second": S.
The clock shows {"hour": 3, "minute": 57}
